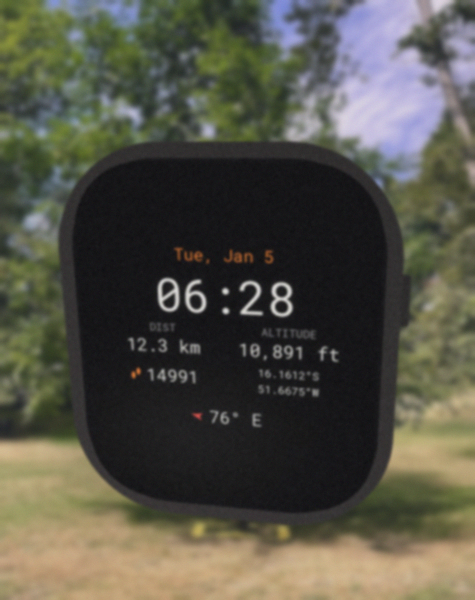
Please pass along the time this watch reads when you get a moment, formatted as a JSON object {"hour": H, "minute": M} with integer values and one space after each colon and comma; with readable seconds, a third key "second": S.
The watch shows {"hour": 6, "minute": 28}
